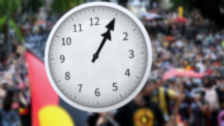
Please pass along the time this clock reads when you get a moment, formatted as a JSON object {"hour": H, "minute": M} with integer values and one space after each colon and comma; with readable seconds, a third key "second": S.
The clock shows {"hour": 1, "minute": 5}
